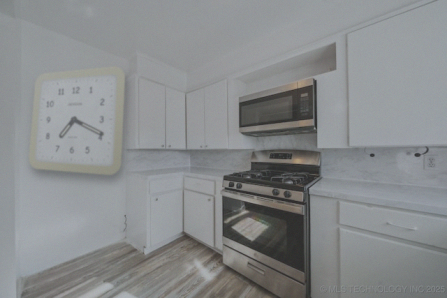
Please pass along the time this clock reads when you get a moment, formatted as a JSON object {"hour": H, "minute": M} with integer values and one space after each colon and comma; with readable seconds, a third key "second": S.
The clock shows {"hour": 7, "minute": 19}
